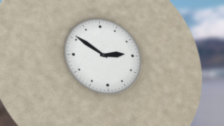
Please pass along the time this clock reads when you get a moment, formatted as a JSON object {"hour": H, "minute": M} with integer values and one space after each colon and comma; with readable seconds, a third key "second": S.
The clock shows {"hour": 2, "minute": 51}
